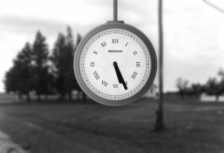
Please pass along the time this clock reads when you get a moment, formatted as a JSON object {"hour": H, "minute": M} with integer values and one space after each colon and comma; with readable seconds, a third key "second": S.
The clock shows {"hour": 5, "minute": 26}
